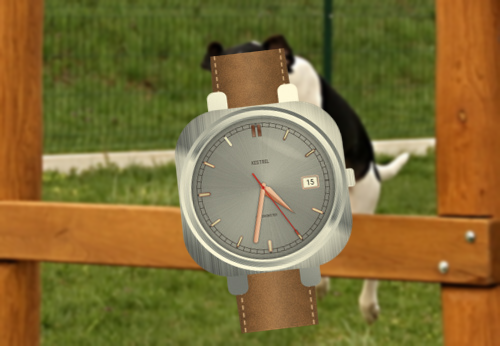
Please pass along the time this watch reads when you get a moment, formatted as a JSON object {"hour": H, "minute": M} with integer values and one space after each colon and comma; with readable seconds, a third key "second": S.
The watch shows {"hour": 4, "minute": 32, "second": 25}
